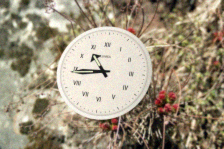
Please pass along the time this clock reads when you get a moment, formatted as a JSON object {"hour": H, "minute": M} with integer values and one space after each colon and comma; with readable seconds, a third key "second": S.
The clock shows {"hour": 10, "minute": 44}
